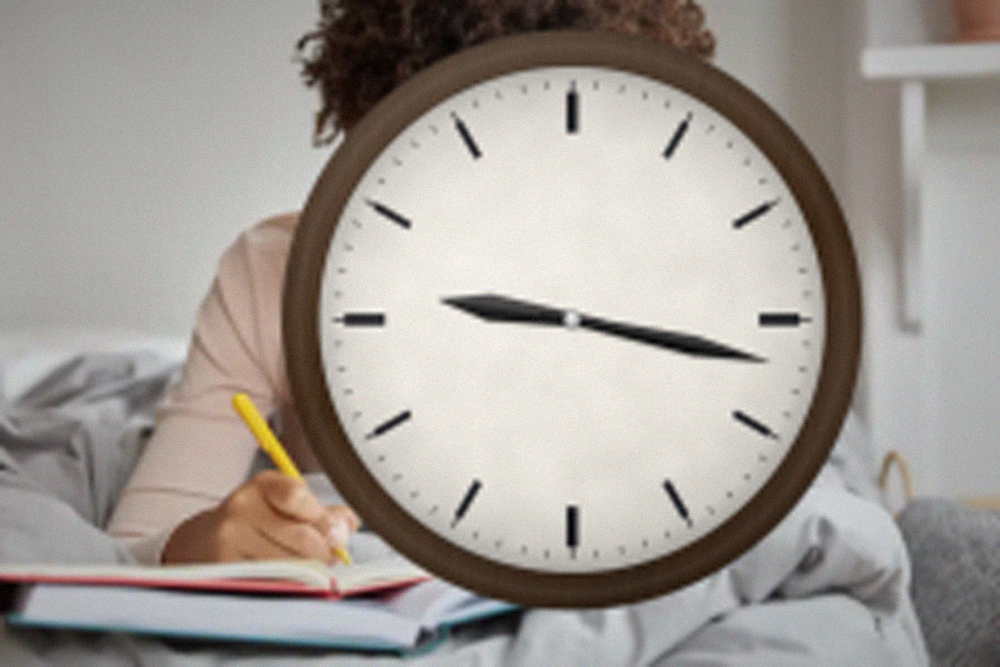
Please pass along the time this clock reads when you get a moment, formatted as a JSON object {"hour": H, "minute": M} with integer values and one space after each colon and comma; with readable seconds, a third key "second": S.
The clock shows {"hour": 9, "minute": 17}
